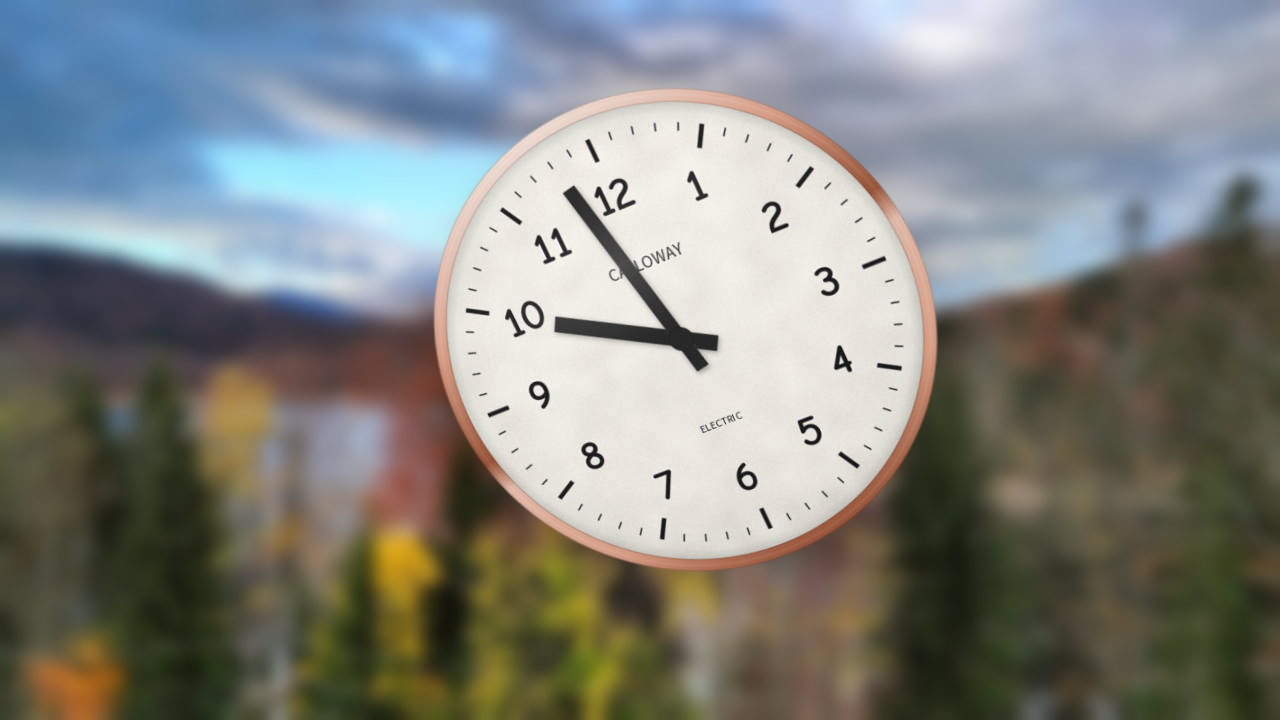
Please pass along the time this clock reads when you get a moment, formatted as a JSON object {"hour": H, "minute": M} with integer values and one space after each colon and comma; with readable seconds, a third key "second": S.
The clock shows {"hour": 9, "minute": 58}
